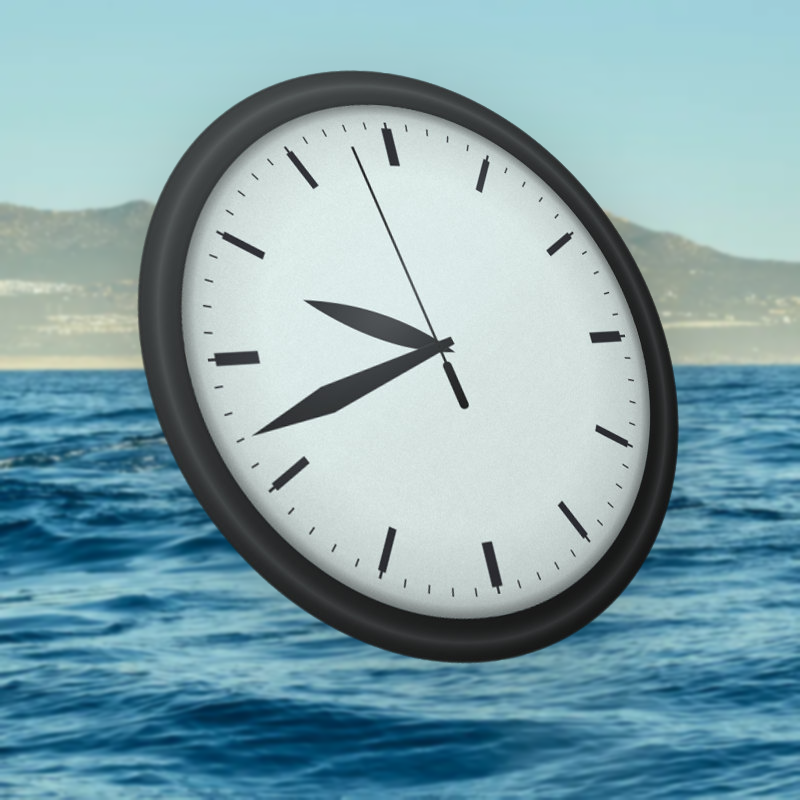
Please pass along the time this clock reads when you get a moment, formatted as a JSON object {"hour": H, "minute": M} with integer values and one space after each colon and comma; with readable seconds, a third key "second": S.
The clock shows {"hour": 9, "minute": 41, "second": 58}
